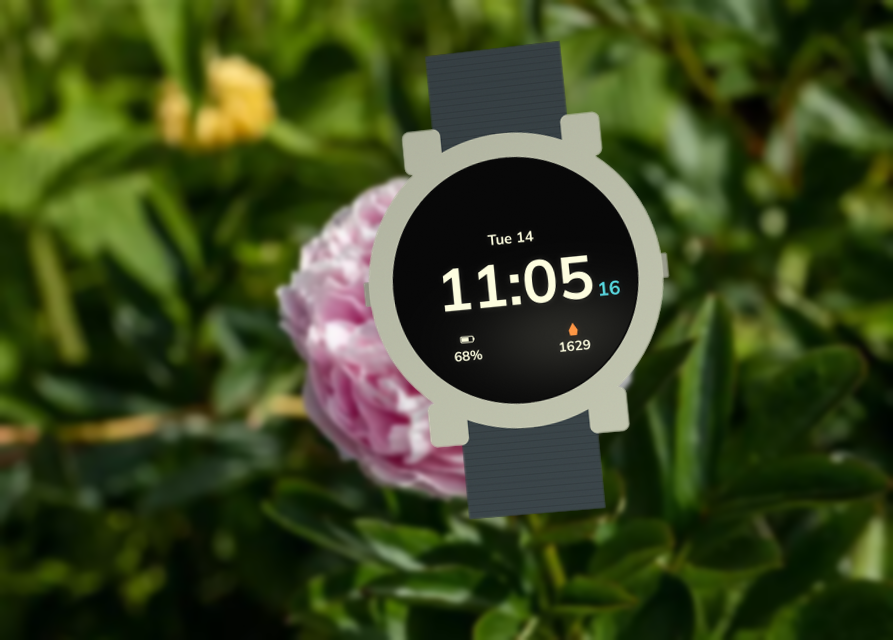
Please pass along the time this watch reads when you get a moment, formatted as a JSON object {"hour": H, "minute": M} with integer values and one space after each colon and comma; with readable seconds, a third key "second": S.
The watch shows {"hour": 11, "minute": 5, "second": 16}
